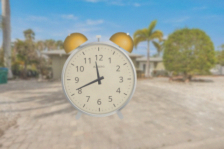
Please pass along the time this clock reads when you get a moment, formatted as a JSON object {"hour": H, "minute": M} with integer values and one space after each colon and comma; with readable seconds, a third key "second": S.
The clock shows {"hour": 11, "minute": 41}
